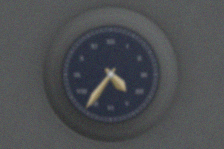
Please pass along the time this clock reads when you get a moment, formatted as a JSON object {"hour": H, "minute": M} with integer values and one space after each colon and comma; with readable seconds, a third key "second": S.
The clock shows {"hour": 4, "minute": 36}
